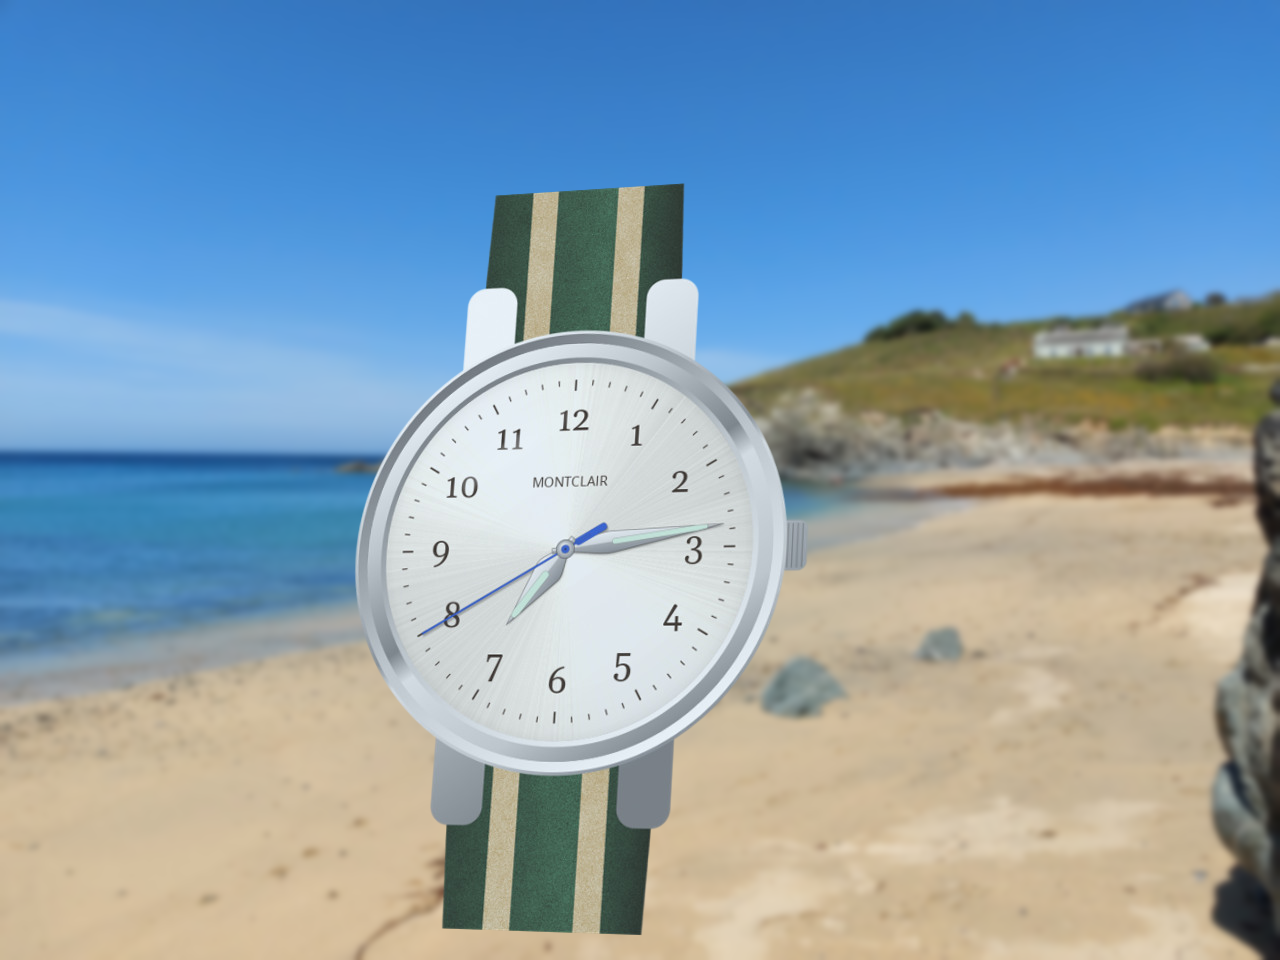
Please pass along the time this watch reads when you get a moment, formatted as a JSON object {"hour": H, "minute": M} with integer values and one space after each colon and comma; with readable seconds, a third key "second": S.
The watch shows {"hour": 7, "minute": 13, "second": 40}
